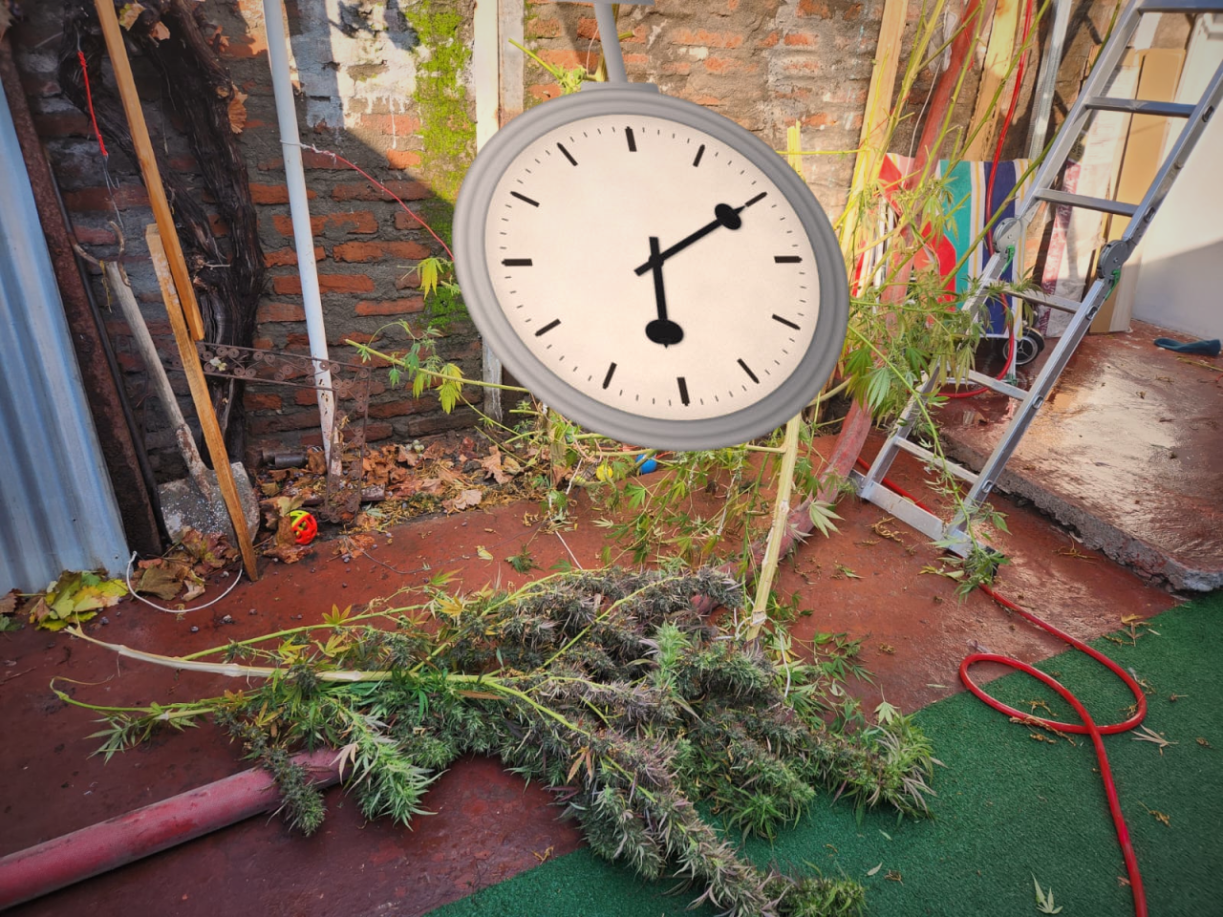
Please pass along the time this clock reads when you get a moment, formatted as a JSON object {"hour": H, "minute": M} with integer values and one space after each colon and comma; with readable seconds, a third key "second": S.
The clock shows {"hour": 6, "minute": 10}
